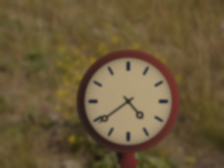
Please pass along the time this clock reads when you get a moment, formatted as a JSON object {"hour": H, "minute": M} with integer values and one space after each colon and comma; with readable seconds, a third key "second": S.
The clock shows {"hour": 4, "minute": 39}
